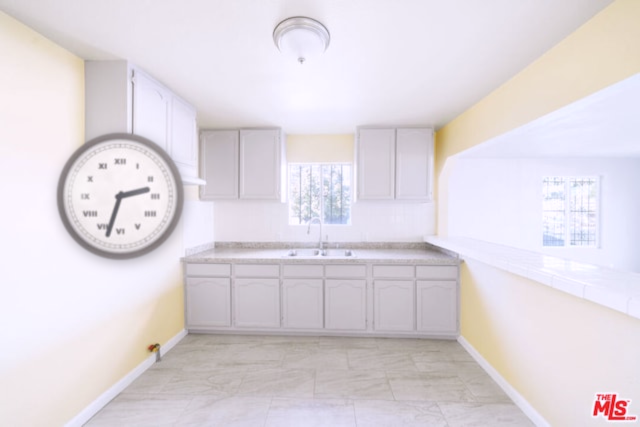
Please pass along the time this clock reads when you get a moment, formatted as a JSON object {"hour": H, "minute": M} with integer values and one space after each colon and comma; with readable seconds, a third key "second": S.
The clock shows {"hour": 2, "minute": 33}
